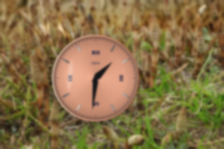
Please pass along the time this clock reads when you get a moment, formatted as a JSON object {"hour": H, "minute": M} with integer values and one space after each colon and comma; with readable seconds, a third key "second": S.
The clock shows {"hour": 1, "minute": 31}
